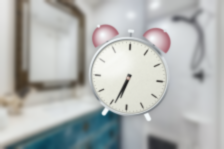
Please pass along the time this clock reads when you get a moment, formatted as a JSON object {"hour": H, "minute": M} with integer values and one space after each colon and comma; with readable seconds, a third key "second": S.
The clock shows {"hour": 6, "minute": 34}
